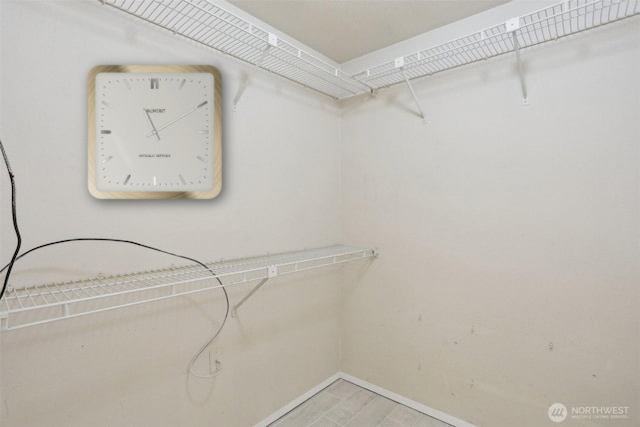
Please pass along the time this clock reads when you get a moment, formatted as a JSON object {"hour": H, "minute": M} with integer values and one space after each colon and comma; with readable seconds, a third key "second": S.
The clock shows {"hour": 11, "minute": 10}
